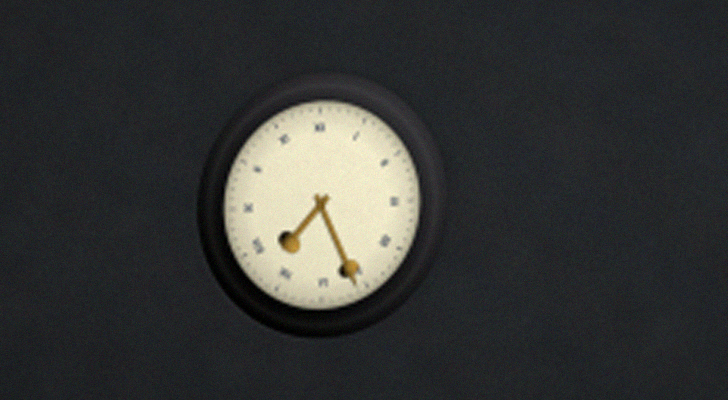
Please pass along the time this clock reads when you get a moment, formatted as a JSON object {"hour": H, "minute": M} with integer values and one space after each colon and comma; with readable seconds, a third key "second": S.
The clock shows {"hour": 7, "minute": 26}
